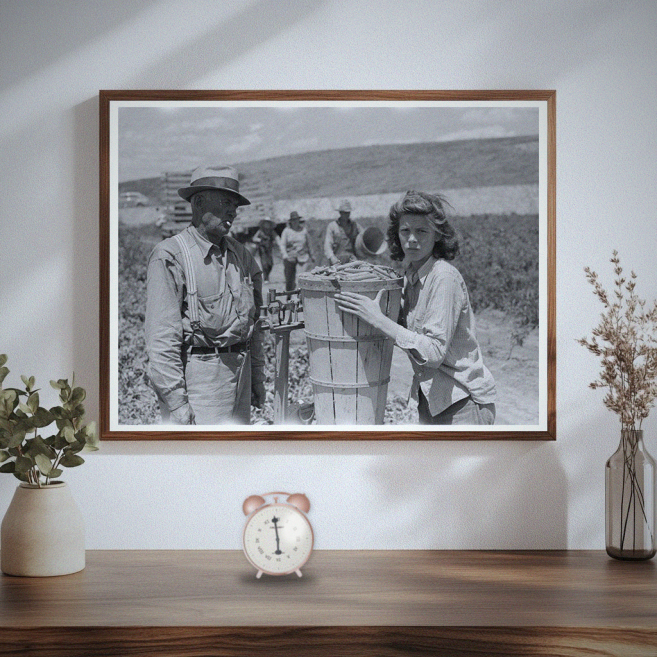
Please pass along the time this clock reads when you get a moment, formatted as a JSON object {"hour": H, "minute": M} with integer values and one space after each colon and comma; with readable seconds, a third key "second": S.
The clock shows {"hour": 5, "minute": 59}
